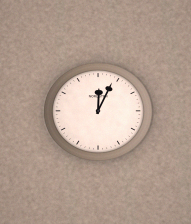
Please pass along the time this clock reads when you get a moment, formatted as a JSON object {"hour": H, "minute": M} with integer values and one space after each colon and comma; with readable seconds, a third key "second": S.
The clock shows {"hour": 12, "minute": 4}
